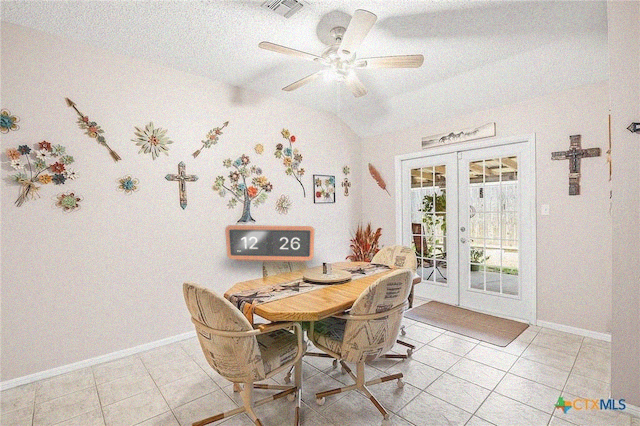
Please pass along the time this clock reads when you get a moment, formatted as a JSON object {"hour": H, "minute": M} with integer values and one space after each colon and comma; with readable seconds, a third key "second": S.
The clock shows {"hour": 12, "minute": 26}
